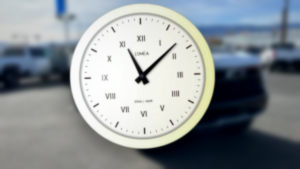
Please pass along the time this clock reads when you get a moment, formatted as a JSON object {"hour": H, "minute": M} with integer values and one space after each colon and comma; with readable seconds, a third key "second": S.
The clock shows {"hour": 11, "minute": 8}
